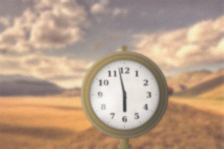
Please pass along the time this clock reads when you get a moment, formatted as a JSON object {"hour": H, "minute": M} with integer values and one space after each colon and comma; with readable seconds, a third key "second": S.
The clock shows {"hour": 5, "minute": 58}
